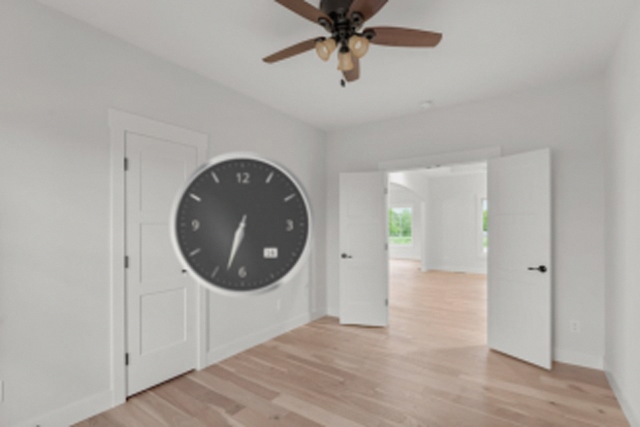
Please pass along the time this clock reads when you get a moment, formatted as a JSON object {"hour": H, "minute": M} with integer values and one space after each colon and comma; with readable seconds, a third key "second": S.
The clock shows {"hour": 6, "minute": 33}
